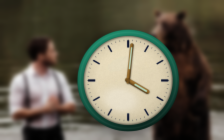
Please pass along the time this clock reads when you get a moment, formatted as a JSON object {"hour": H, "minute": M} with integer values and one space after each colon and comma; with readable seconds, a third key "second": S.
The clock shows {"hour": 4, "minute": 1}
